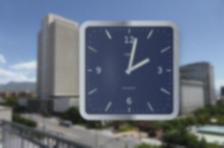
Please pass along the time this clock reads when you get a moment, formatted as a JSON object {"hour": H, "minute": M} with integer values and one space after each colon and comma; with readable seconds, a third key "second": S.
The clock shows {"hour": 2, "minute": 2}
